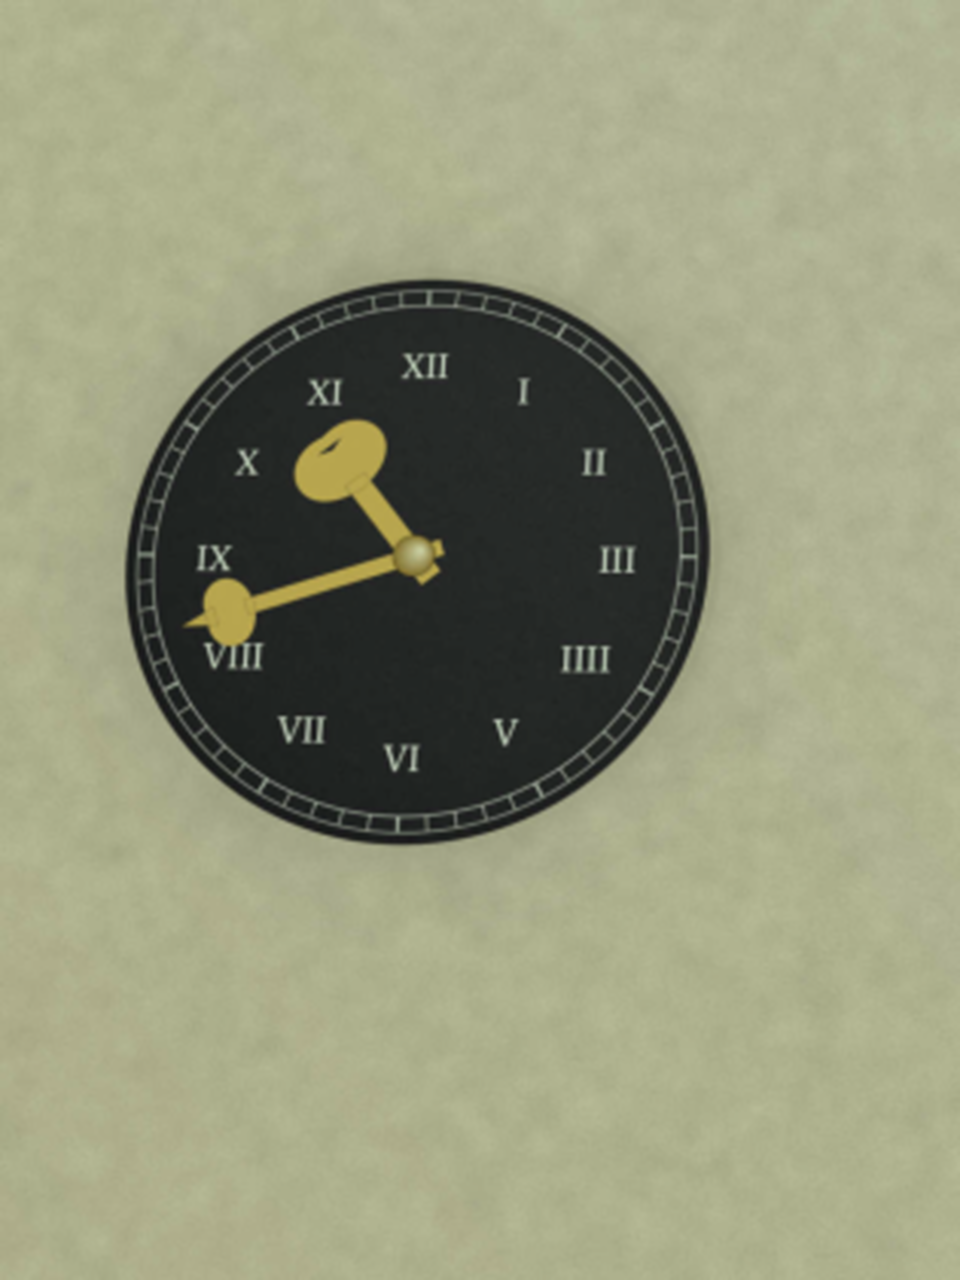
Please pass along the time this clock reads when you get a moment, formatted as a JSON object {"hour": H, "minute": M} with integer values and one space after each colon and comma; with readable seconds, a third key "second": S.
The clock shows {"hour": 10, "minute": 42}
